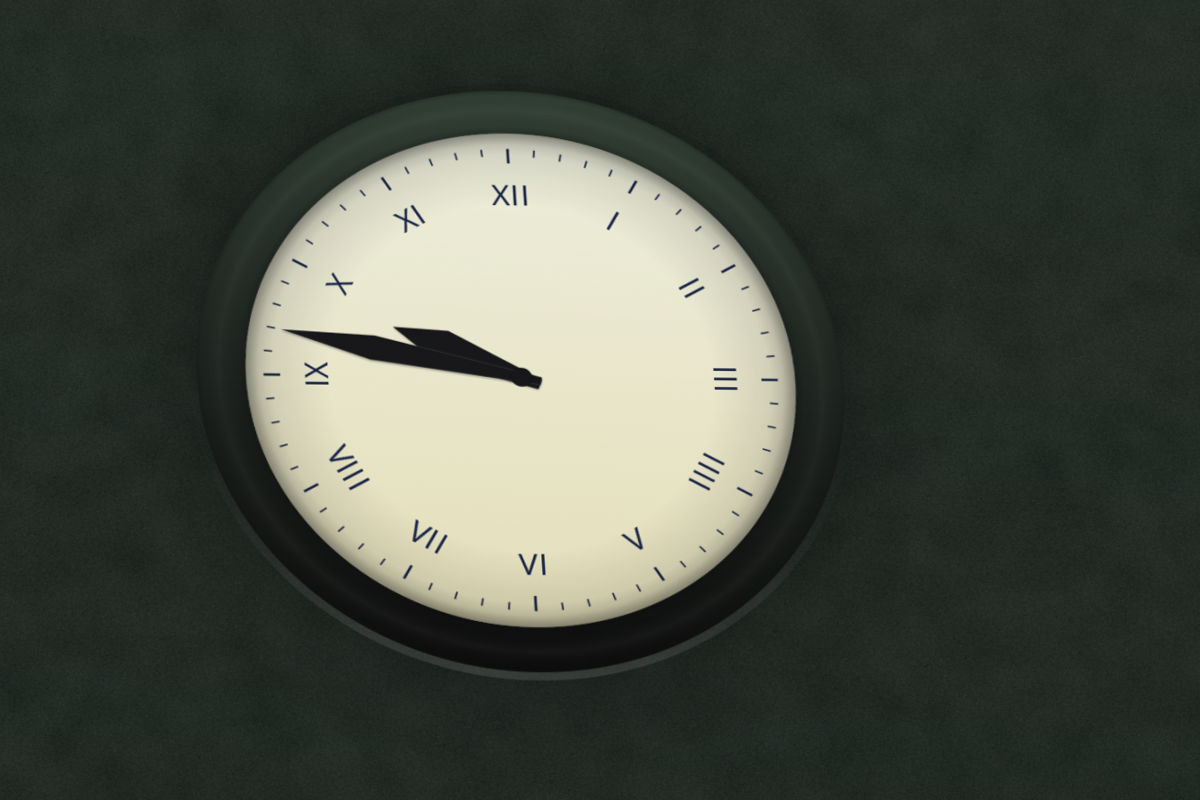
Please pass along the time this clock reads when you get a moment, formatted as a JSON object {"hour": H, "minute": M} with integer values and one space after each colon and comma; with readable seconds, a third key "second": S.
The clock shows {"hour": 9, "minute": 47}
